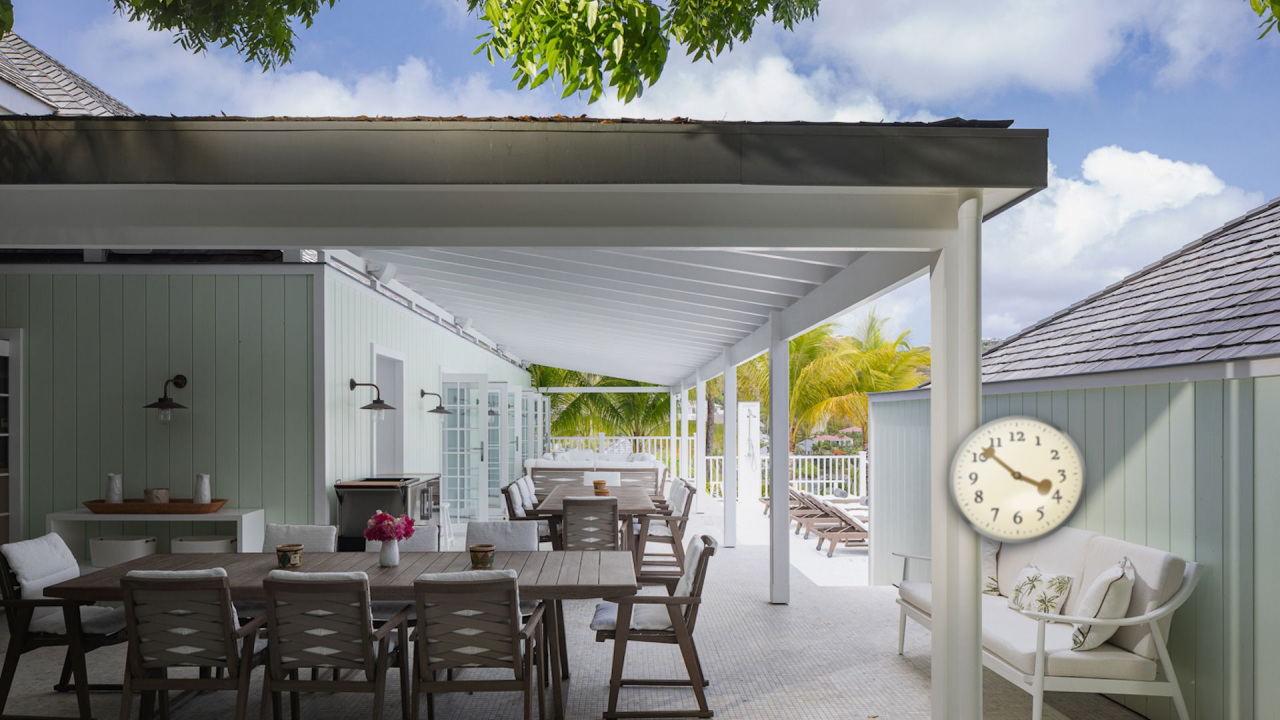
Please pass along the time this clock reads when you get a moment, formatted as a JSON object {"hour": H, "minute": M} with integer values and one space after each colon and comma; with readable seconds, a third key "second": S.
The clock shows {"hour": 3, "minute": 52}
